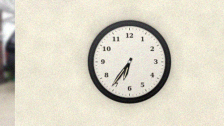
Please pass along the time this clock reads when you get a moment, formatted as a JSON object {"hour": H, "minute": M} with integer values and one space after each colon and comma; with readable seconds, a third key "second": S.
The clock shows {"hour": 6, "minute": 36}
